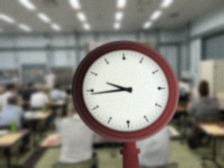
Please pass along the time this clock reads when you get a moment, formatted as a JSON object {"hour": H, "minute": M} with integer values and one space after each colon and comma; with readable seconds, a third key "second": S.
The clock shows {"hour": 9, "minute": 44}
